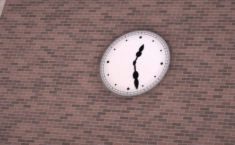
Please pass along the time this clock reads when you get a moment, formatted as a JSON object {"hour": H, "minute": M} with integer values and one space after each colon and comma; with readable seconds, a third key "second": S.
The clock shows {"hour": 12, "minute": 27}
